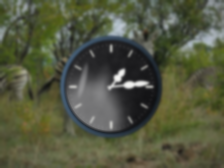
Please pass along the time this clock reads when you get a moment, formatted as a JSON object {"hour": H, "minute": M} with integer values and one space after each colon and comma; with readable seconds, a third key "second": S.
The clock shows {"hour": 1, "minute": 14}
